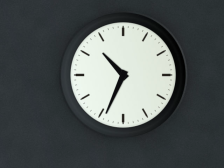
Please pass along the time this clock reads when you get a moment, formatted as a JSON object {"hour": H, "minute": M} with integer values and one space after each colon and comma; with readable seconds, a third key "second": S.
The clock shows {"hour": 10, "minute": 34}
